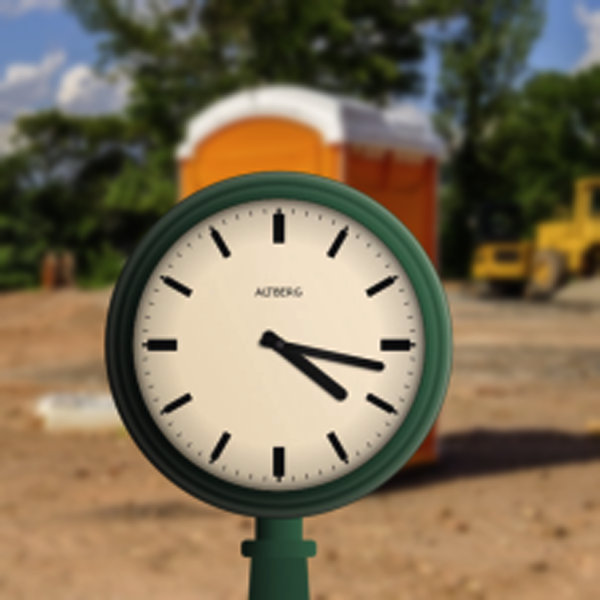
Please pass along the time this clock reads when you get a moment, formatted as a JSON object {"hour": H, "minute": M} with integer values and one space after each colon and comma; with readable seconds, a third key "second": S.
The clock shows {"hour": 4, "minute": 17}
